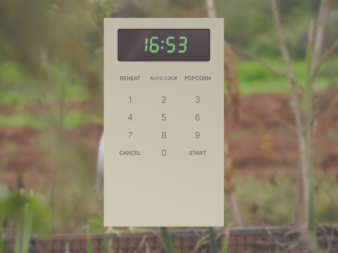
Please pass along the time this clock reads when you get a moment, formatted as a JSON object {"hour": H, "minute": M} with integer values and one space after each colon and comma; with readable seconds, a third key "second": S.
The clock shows {"hour": 16, "minute": 53}
